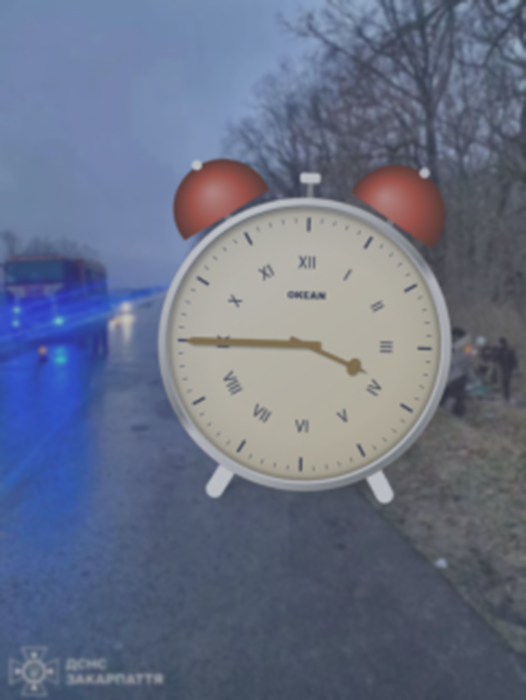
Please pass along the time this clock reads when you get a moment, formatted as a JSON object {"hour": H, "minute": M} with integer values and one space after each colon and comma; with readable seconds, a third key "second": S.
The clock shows {"hour": 3, "minute": 45}
